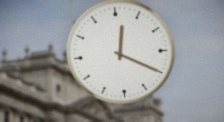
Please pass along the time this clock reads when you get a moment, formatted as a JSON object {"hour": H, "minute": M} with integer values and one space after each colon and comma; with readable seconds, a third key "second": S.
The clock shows {"hour": 12, "minute": 20}
